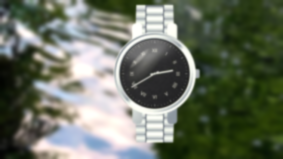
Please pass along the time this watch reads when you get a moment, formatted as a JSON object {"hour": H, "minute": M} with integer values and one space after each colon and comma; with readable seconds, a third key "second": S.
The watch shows {"hour": 2, "minute": 40}
